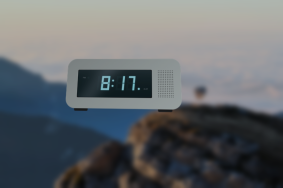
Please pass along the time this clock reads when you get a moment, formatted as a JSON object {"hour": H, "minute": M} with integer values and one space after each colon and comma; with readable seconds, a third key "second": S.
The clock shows {"hour": 8, "minute": 17}
